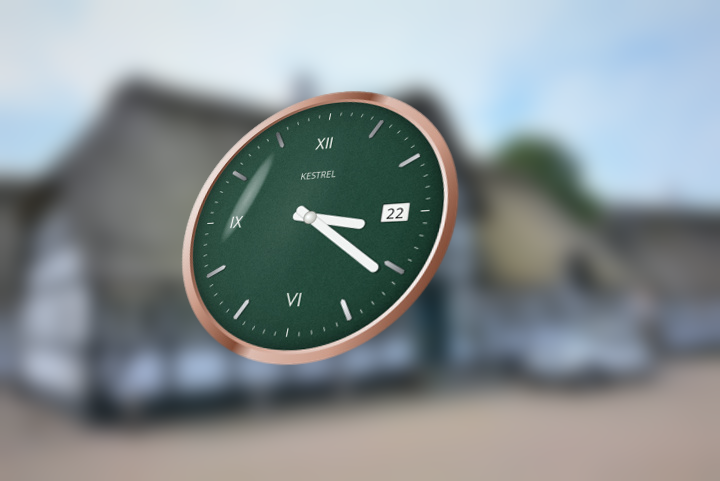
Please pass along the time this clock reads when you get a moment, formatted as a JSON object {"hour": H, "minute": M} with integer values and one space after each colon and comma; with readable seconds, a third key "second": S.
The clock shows {"hour": 3, "minute": 21}
